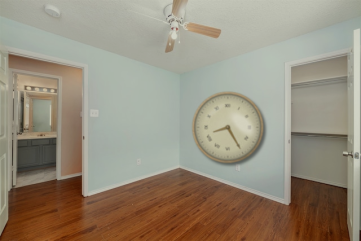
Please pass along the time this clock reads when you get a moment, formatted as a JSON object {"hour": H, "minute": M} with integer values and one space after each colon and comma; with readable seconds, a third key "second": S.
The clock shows {"hour": 8, "minute": 25}
